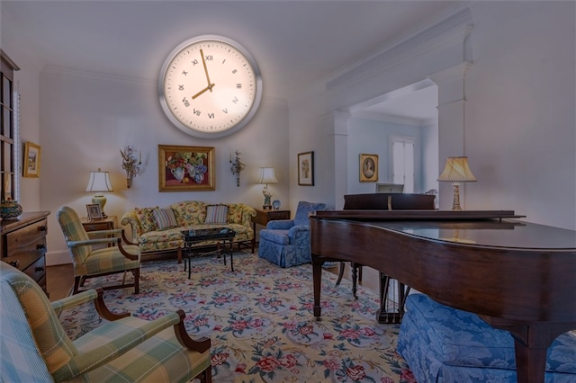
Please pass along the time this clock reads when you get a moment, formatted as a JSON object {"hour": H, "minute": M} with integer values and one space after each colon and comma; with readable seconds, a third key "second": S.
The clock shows {"hour": 7, "minute": 58}
